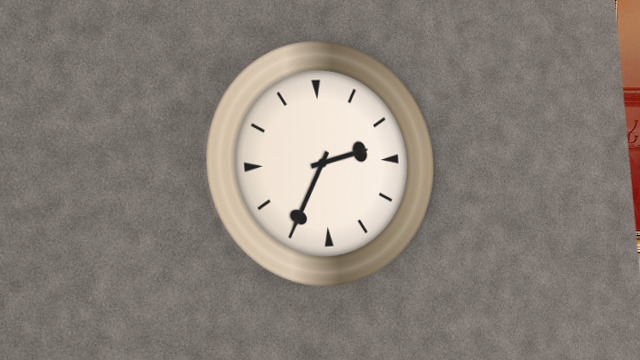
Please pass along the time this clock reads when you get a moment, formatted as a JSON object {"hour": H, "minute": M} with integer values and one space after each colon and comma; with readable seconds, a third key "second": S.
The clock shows {"hour": 2, "minute": 35}
